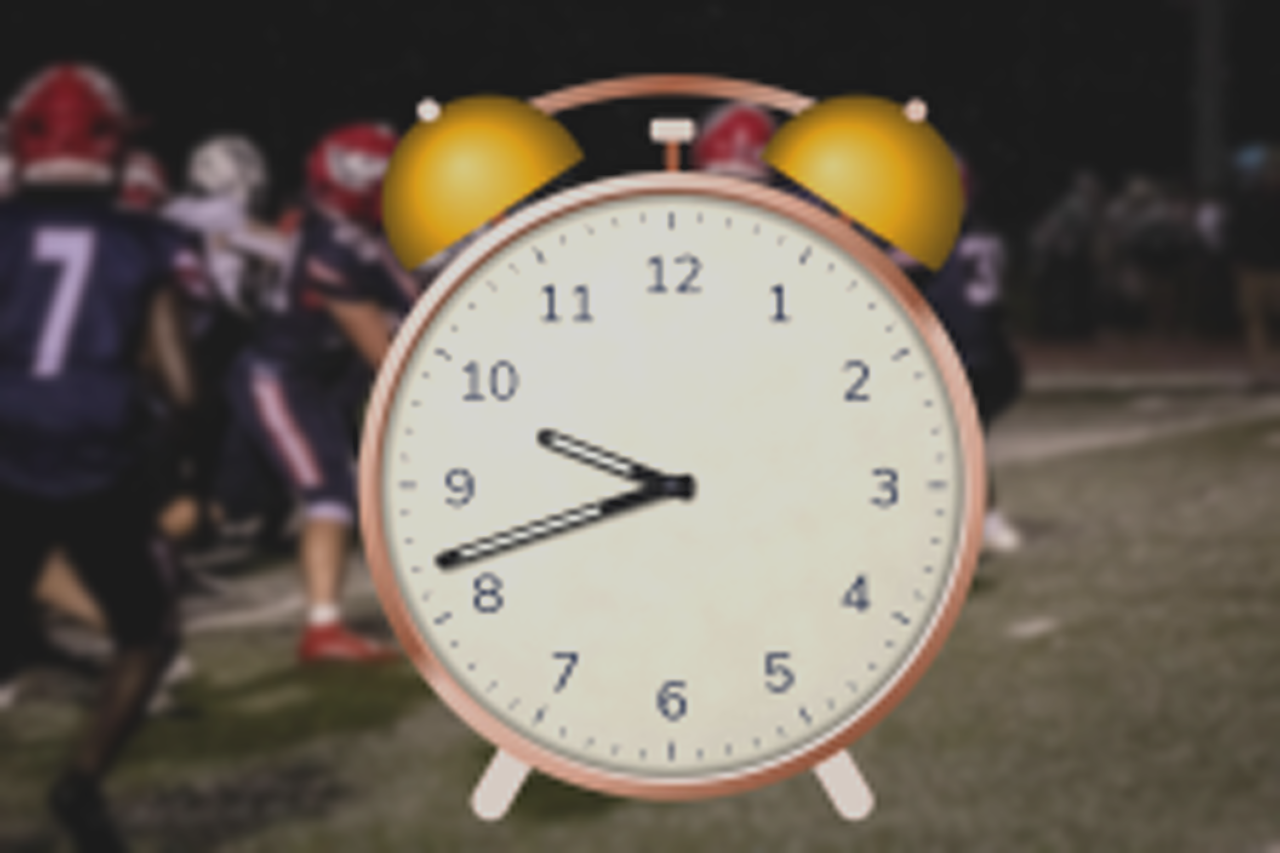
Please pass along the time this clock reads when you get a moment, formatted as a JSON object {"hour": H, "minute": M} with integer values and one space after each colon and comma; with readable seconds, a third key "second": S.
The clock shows {"hour": 9, "minute": 42}
